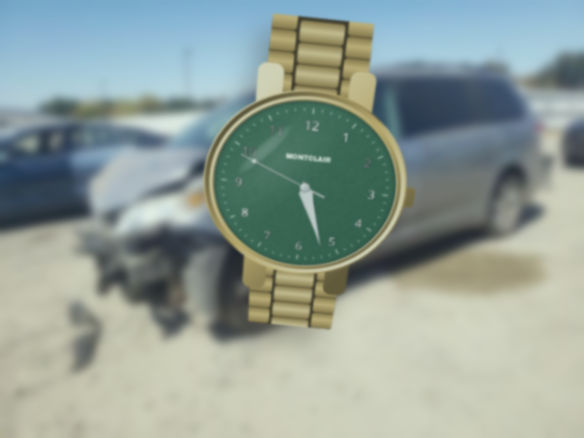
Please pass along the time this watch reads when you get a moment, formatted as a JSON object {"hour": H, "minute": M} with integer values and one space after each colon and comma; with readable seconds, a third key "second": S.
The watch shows {"hour": 5, "minute": 26, "second": 49}
